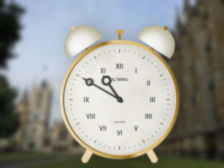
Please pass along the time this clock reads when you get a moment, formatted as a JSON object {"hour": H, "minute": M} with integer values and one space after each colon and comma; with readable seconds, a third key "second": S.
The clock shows {"hour": 10, "minute": 50}
